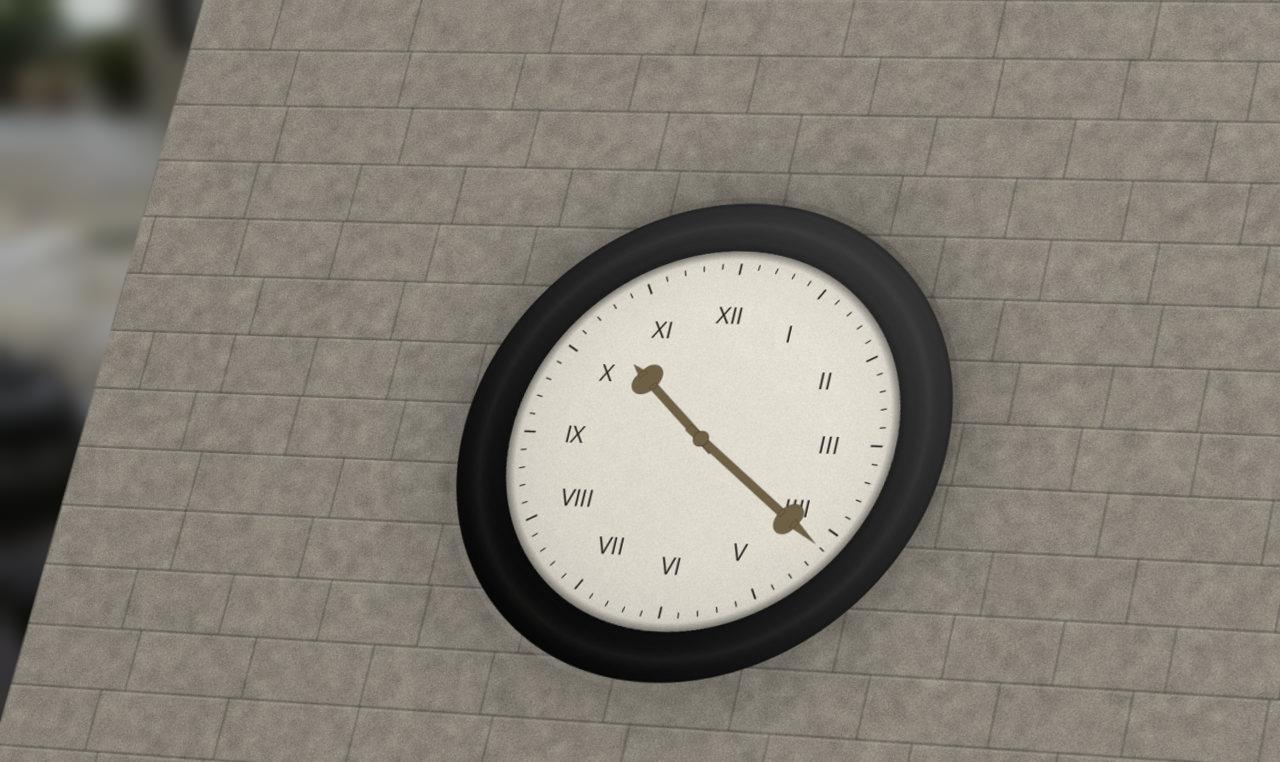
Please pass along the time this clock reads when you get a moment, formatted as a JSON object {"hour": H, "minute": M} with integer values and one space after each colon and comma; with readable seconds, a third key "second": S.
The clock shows {"hour": 10, "minute": 21}
